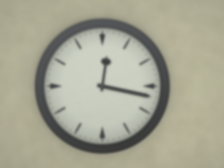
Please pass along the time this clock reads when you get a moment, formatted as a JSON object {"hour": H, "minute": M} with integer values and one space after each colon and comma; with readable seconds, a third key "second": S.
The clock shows {"hour": 12, "minute": 17}
